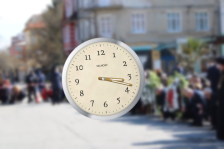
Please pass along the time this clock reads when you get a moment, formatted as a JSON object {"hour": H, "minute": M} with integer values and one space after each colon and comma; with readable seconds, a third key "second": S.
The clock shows {"hour": 3, "minute": 18}
